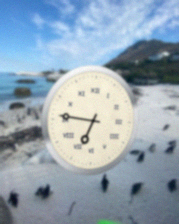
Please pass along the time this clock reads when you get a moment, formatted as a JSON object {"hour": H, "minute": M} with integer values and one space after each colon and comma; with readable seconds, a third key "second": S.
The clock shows {"hour": 6, "minute": 46}
